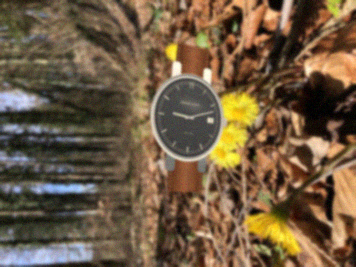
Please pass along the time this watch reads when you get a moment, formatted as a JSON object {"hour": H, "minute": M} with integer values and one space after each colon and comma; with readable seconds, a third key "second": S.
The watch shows {"hour": 9, "minute": 12}
